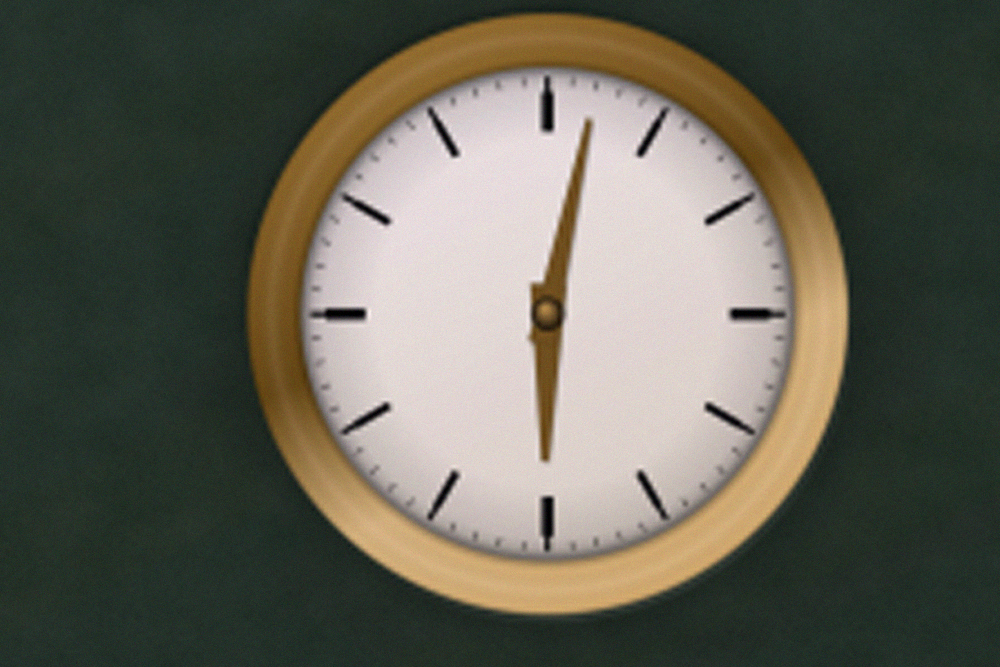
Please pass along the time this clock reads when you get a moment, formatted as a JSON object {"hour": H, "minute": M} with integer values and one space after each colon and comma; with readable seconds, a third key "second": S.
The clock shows {"hour": 6, "minute": 2}
